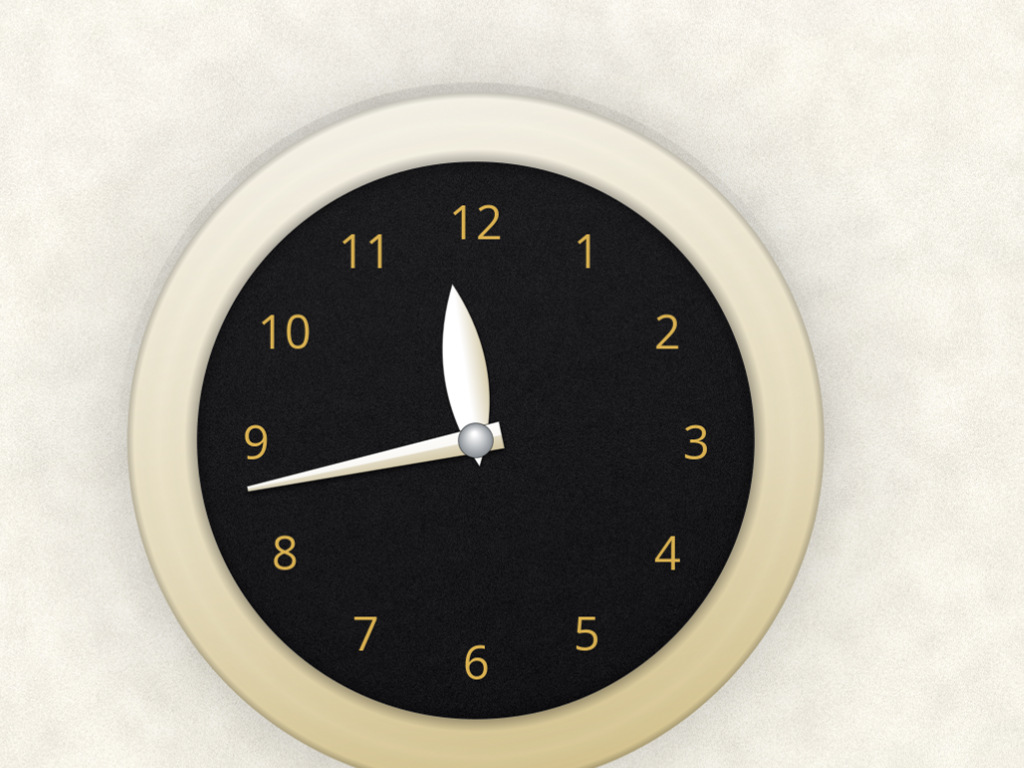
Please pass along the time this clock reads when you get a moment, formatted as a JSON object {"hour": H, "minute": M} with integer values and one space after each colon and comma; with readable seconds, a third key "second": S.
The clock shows {"hour": 11, "minute": 43}
